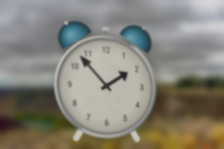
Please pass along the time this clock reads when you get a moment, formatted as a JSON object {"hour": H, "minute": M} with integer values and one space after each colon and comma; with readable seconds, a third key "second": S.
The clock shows {"hour": 1, "minute": 53}
